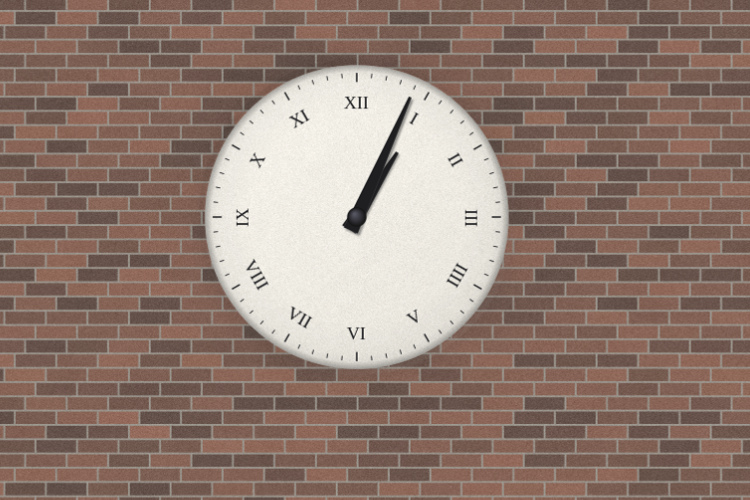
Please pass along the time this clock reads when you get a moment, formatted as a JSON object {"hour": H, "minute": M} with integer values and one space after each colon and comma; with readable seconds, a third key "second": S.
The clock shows {"hour": 1, "minute": 4}
